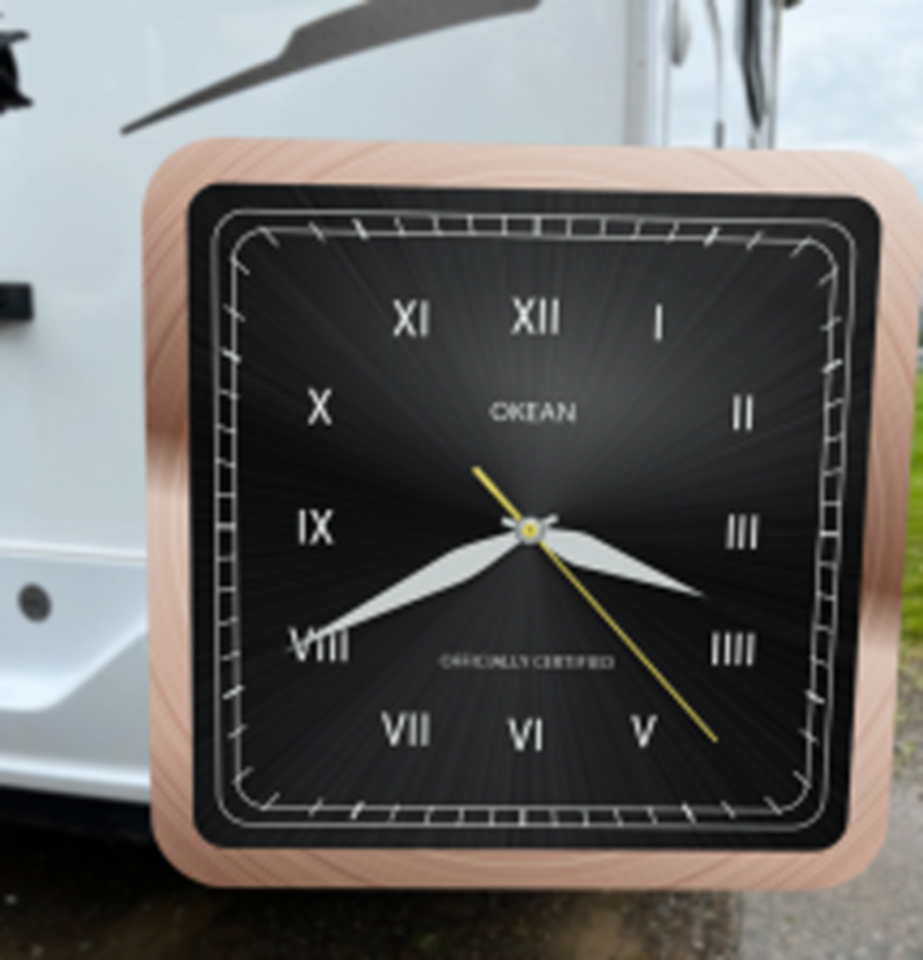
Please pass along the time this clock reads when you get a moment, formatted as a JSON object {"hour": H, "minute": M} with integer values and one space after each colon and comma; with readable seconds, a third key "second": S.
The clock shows {"hour": 3, "minute": 40, "second": 23}
